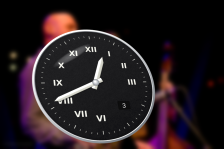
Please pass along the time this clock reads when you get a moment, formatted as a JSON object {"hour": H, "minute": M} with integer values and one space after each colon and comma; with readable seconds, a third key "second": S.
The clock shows {"hour": 12, "minute": 41}
